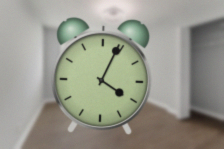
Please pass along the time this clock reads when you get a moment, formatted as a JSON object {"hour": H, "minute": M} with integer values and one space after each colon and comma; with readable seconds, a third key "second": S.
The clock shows {"hour": 4, "minute": 4}
